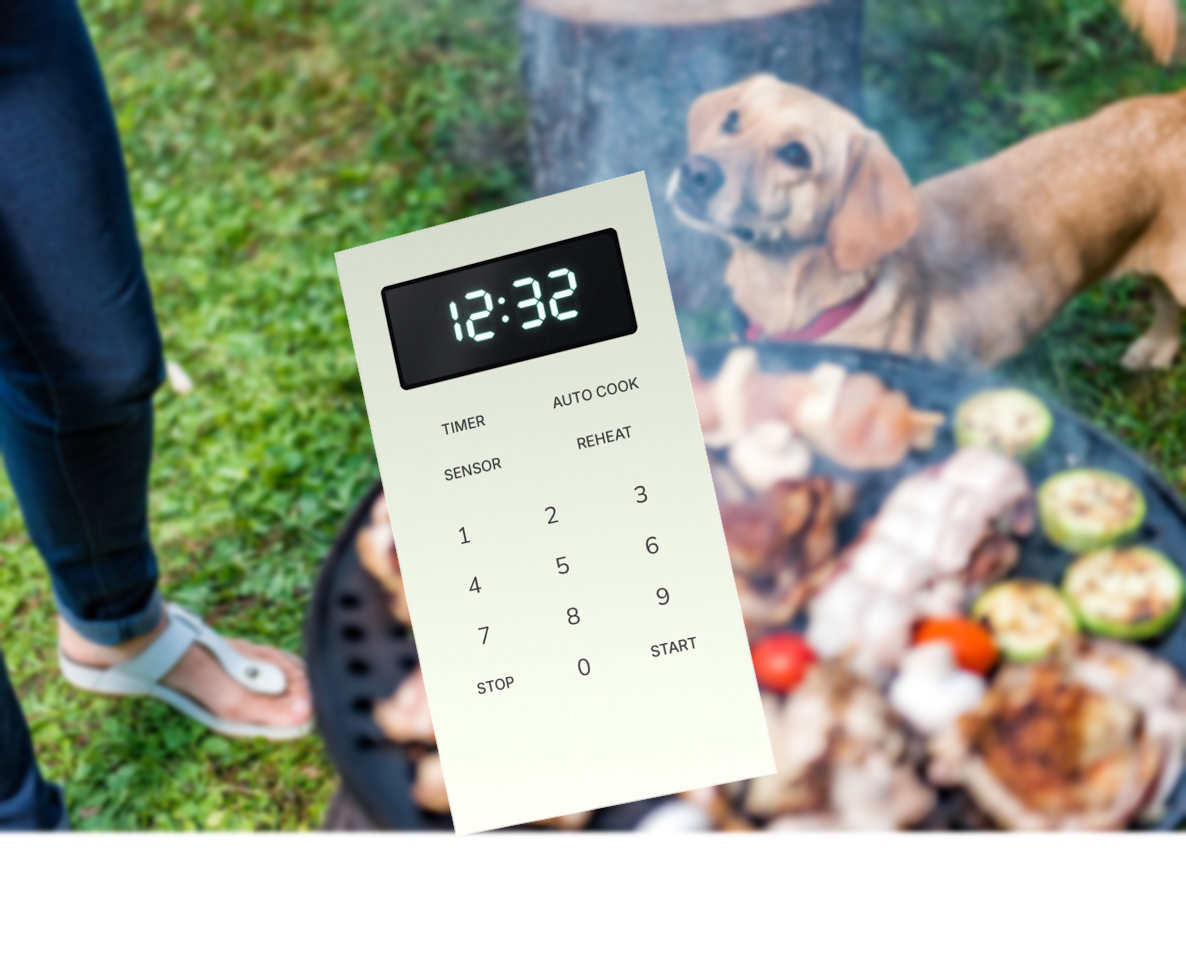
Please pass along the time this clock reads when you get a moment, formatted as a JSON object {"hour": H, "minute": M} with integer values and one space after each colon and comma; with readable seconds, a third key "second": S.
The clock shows {"hour": 12, "minute": 32}
